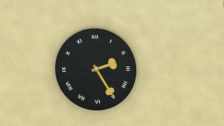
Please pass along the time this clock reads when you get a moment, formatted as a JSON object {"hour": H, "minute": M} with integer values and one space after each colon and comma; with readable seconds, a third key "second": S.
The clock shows {"hour": 2, "minute": 25}
